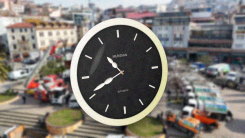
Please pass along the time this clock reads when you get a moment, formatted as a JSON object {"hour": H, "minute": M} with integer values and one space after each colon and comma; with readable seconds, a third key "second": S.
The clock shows {"hour": 10, "minute": 41}
